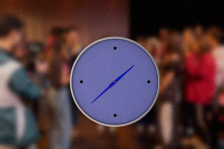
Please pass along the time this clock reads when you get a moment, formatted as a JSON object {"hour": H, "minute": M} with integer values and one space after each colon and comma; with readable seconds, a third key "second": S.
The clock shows {"hour": 1, "minute": 38}
